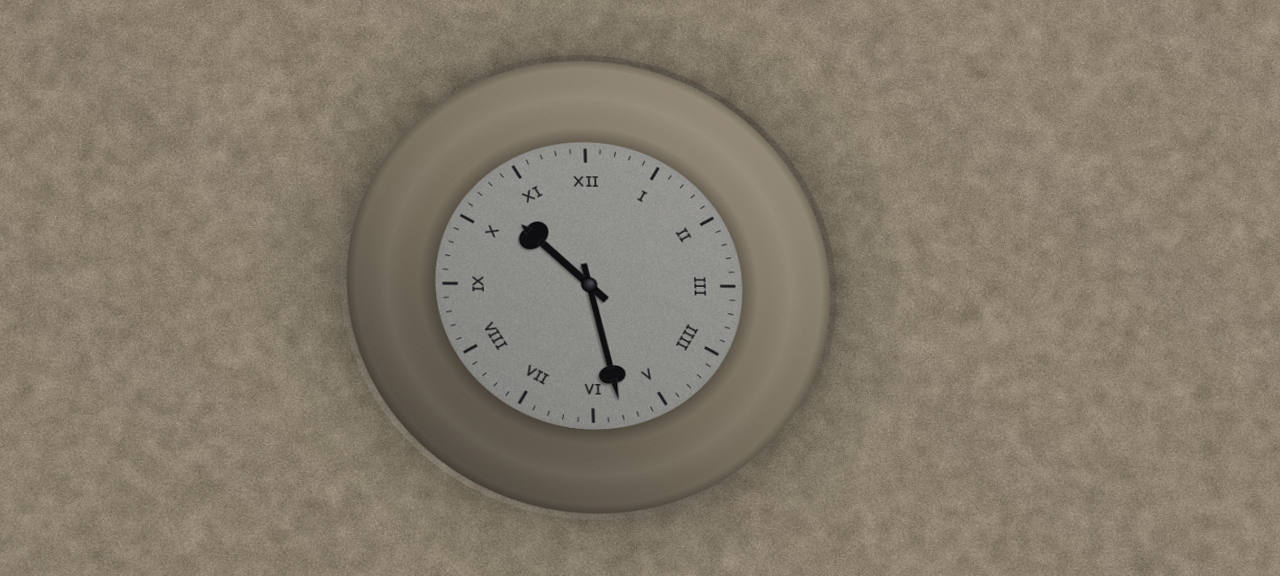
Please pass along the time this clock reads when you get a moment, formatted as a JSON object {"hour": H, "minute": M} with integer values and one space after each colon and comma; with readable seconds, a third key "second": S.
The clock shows {"hour": 10, "minute": 28}
